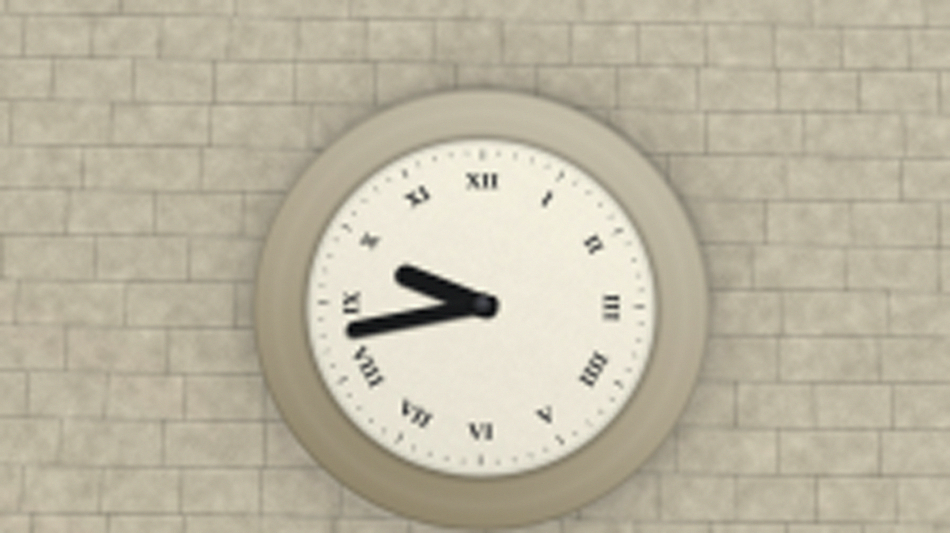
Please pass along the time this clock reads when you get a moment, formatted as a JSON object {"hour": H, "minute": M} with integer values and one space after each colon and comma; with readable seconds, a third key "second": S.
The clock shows {"hour": 9, "minute": 43}
